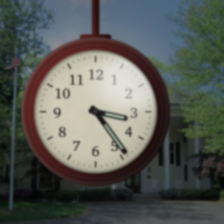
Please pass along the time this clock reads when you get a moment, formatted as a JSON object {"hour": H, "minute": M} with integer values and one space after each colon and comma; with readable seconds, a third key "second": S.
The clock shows {"hour": 3, "minute": 24}
